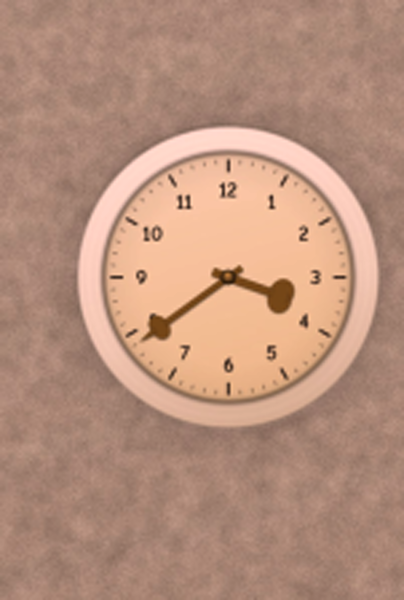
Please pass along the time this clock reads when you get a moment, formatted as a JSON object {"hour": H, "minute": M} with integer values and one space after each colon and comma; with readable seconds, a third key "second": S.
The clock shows {"hour": 3, "minute": 39}
